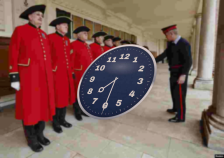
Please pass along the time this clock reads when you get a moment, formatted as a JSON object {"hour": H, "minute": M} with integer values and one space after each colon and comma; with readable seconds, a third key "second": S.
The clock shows {"hour": 7, "minute": 30}
